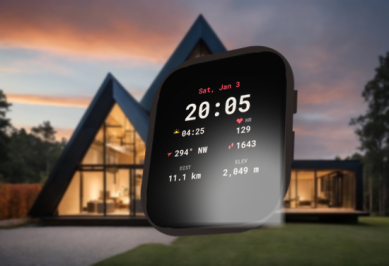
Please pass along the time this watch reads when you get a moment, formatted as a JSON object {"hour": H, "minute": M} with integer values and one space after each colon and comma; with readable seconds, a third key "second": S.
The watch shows {"hour": 20, "minute": 5}
